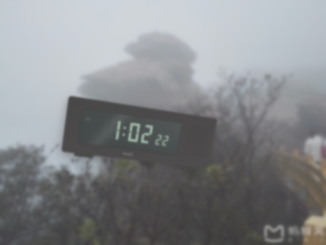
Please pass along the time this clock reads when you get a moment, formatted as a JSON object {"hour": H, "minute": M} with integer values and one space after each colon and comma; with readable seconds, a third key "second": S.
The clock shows {"hour": 1, "minute": 2}
